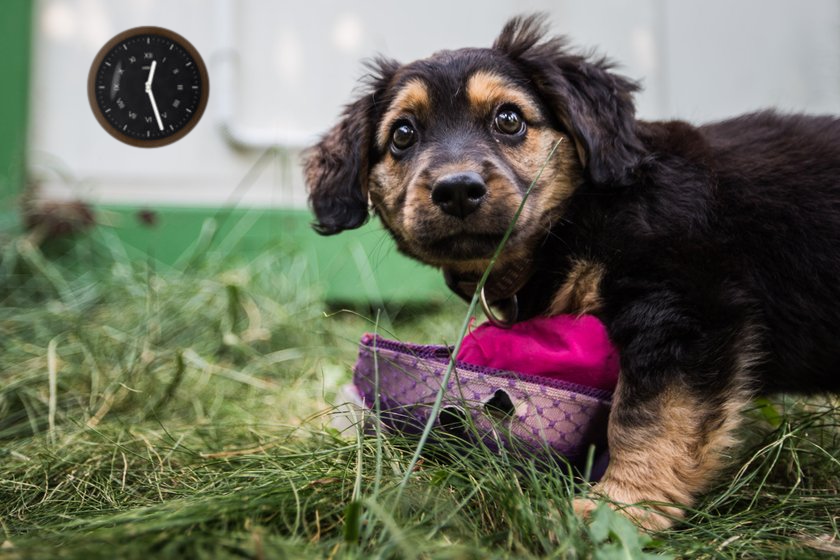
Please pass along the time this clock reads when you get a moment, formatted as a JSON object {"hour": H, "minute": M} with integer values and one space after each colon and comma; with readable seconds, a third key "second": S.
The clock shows {"hour": 12, "minute": 27}
